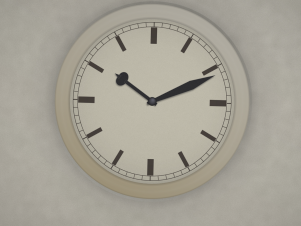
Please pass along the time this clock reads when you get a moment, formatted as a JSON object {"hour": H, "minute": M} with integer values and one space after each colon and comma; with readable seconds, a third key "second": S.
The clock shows {"hour": 10, "minute": 11}
